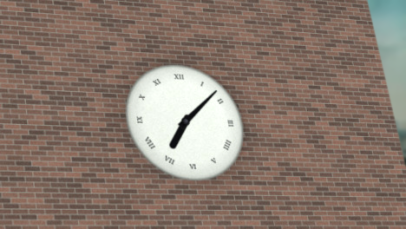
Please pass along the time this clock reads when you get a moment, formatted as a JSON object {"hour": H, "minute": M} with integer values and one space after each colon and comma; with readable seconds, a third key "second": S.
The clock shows {"hour": 7, "minute": 8}
